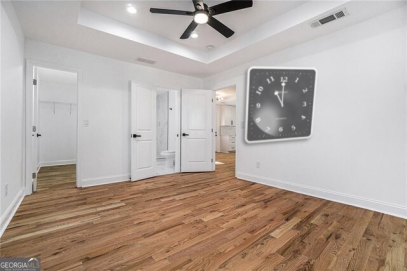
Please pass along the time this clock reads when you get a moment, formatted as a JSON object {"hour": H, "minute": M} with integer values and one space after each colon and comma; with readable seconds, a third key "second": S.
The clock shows {"hour": 11, "minute": 0}
